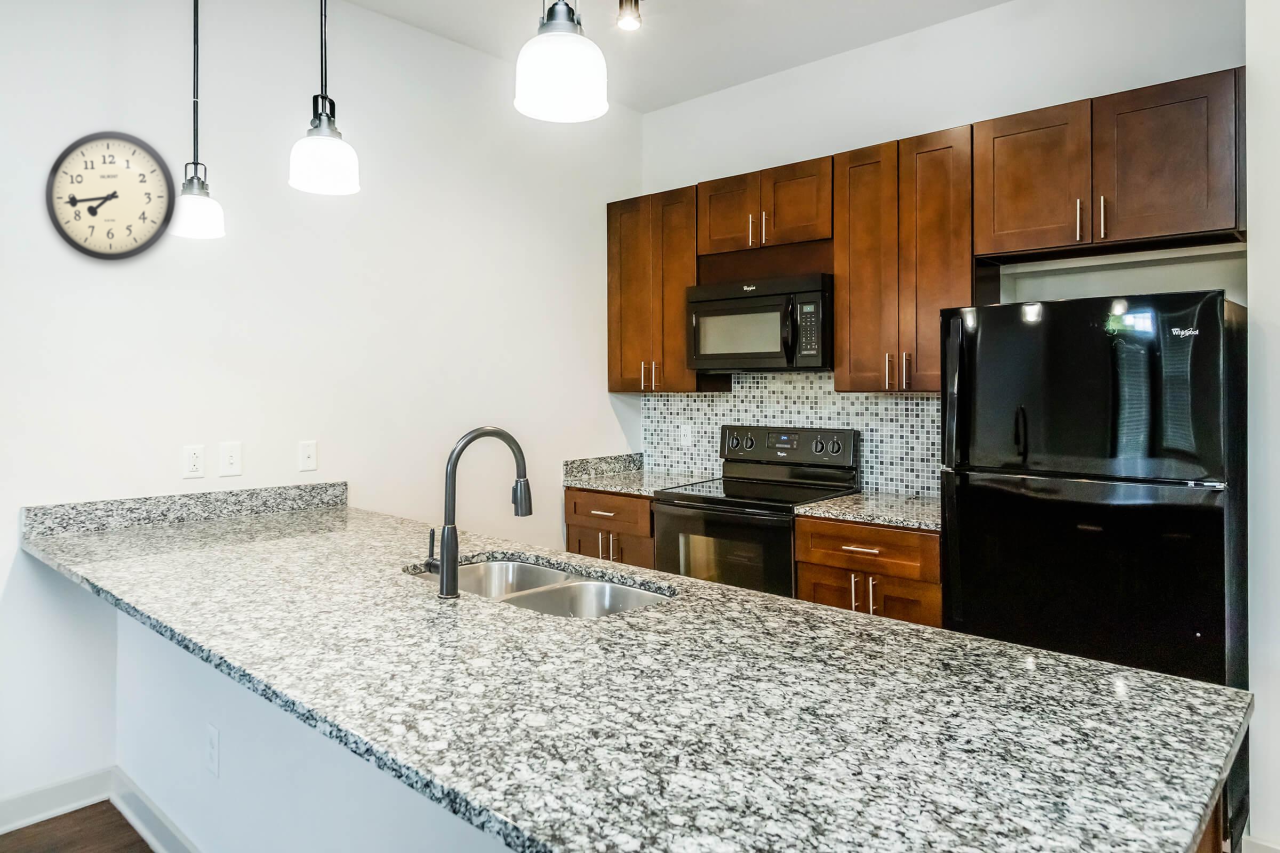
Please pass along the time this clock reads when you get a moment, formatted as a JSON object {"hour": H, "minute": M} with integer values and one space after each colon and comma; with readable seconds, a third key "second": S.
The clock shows {"hour": 7, "minute": 44}
